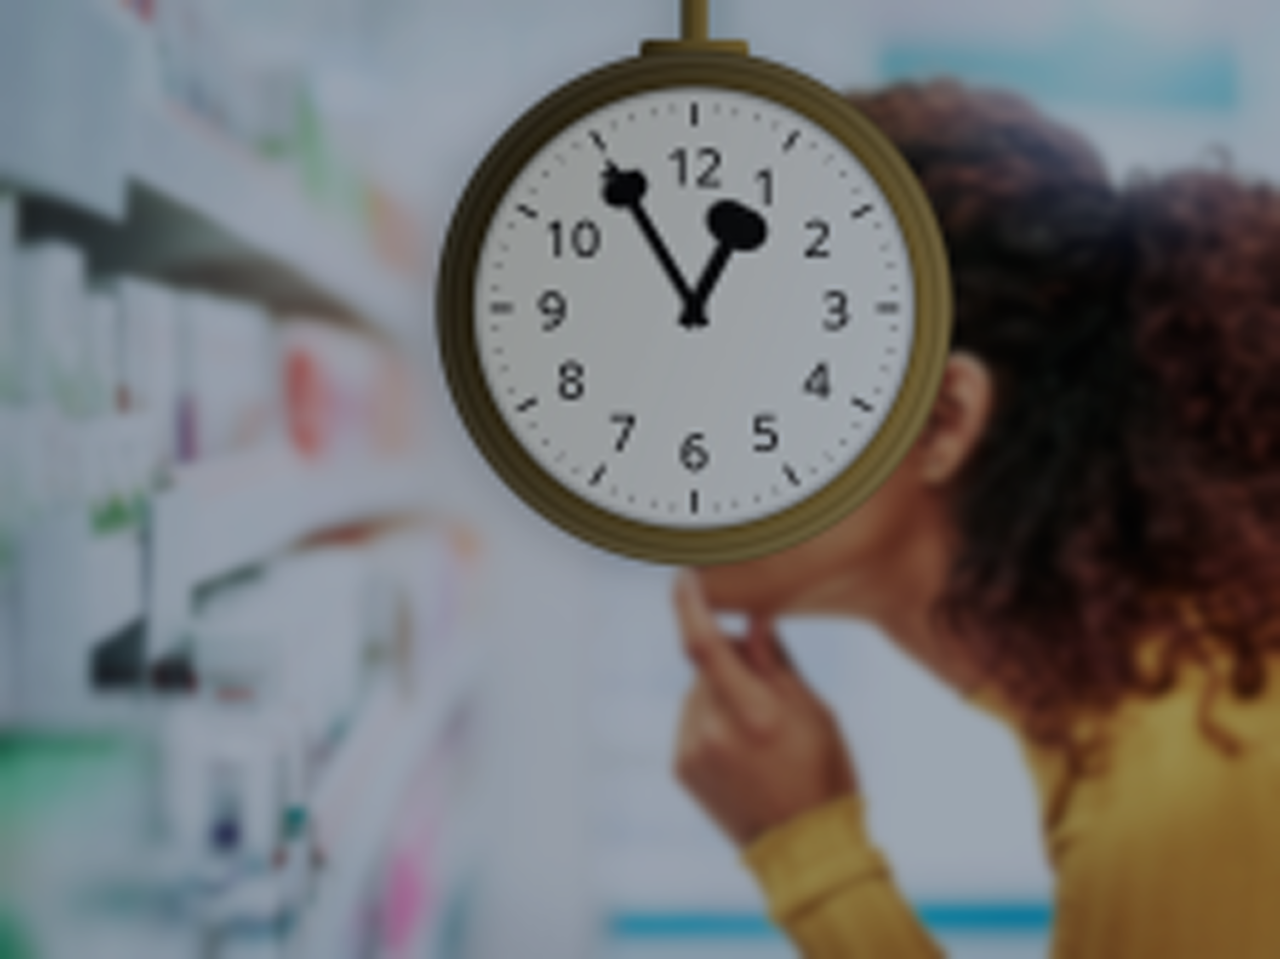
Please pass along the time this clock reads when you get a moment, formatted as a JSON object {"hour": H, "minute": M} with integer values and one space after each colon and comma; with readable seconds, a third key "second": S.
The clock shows {"hour": 12, "minute": 55}
